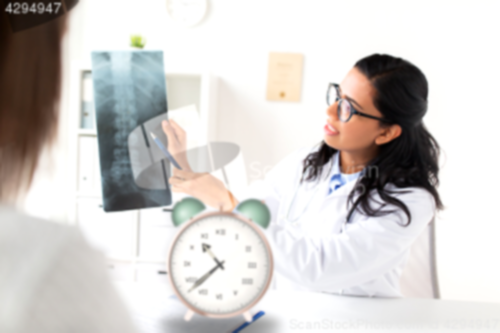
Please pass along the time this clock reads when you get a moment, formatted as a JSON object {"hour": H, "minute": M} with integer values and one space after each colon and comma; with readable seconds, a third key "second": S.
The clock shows {"hour": 10, "minute": 38}
